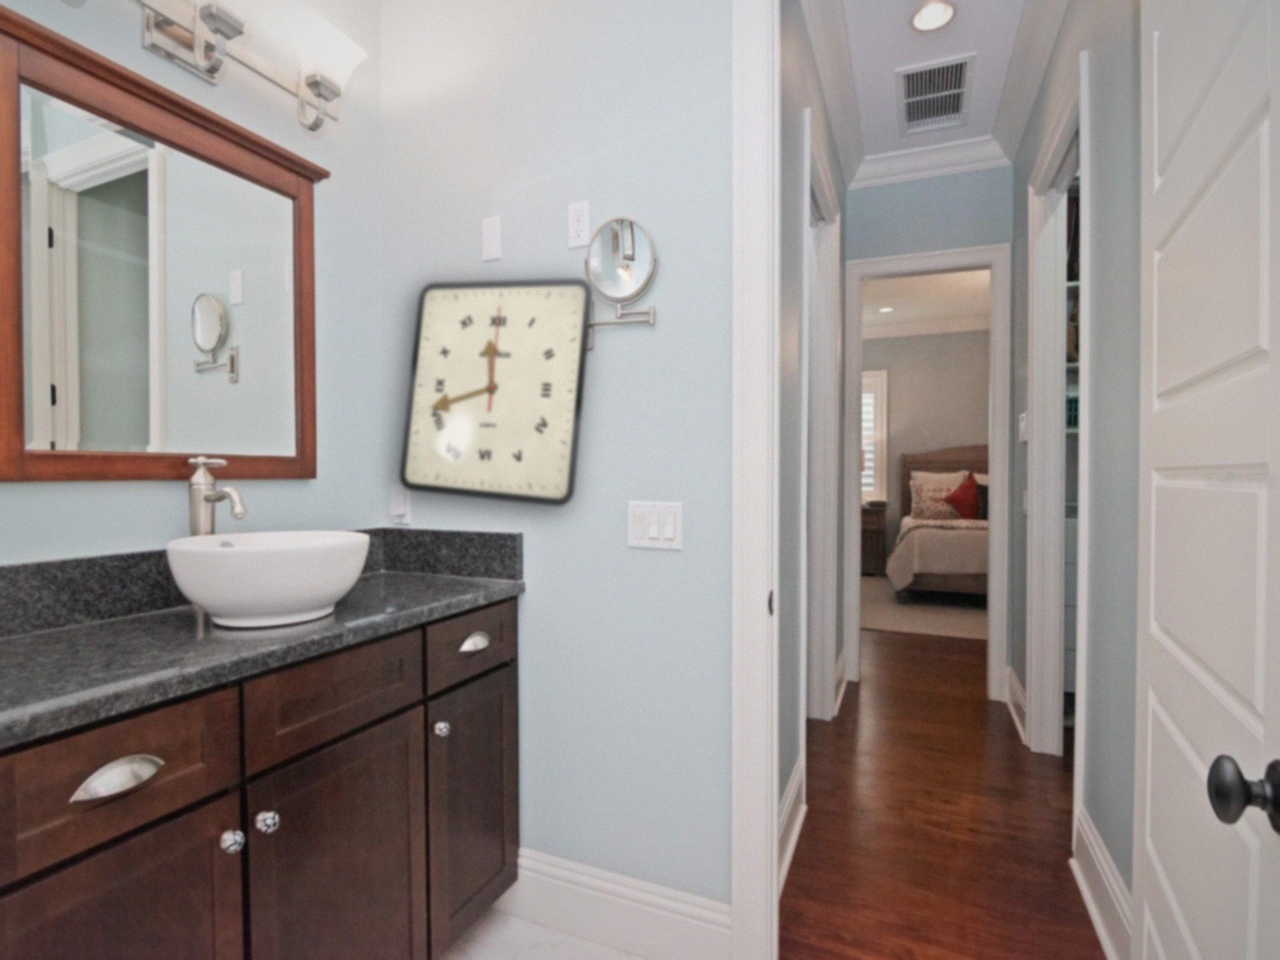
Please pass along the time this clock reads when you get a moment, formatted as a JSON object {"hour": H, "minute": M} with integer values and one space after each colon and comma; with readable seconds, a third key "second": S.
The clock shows {"hour": 11, "minute": 42, "second": 0}
